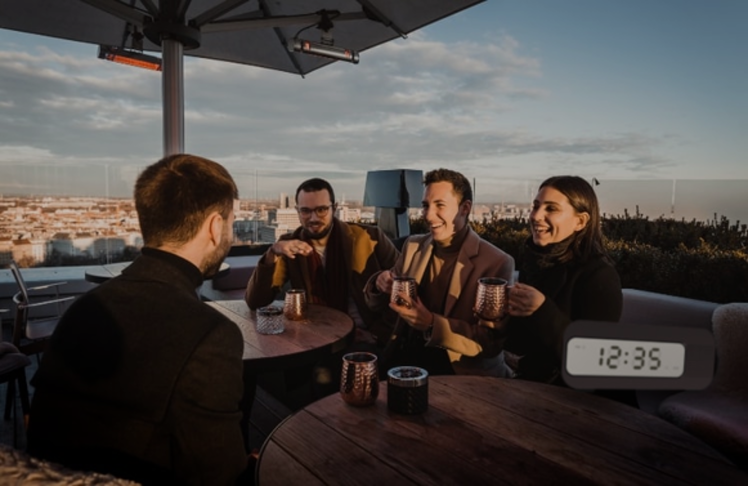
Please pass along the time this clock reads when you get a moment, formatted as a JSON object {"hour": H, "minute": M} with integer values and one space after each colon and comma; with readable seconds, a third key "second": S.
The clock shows {"hour": 12, "minute": 35}
